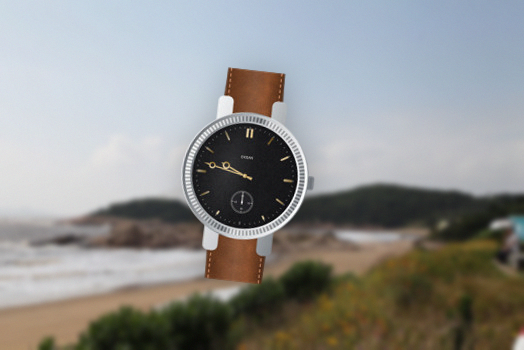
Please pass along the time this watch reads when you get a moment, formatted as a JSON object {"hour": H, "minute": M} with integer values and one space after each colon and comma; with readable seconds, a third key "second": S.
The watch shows {"hour": 9, "minute": 47}
